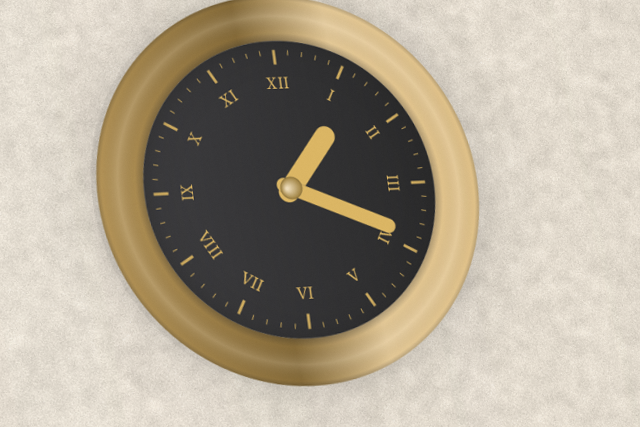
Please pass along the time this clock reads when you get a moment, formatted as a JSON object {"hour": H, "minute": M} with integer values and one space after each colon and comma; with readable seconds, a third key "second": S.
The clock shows {"hour": 1, "minute": 19}
